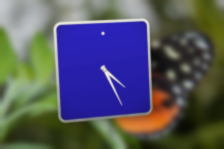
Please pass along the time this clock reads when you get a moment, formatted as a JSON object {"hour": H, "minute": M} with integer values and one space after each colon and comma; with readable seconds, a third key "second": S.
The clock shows {"hour": 4, "minute": 26}
